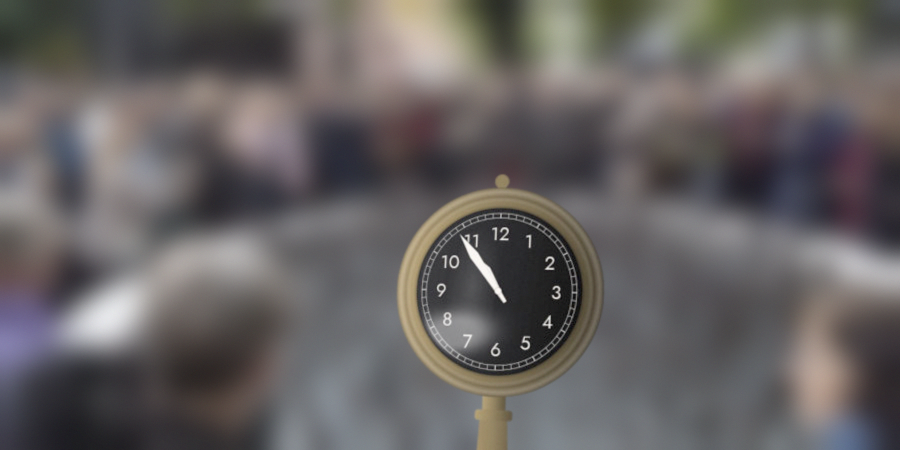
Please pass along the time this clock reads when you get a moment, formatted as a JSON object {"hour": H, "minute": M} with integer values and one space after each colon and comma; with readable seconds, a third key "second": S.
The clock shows {"hour": 10, "minute": 54}
